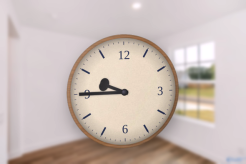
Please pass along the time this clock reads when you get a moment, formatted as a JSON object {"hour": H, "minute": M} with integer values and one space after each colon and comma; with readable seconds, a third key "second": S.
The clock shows {"hour": 9, "minute": 45}
